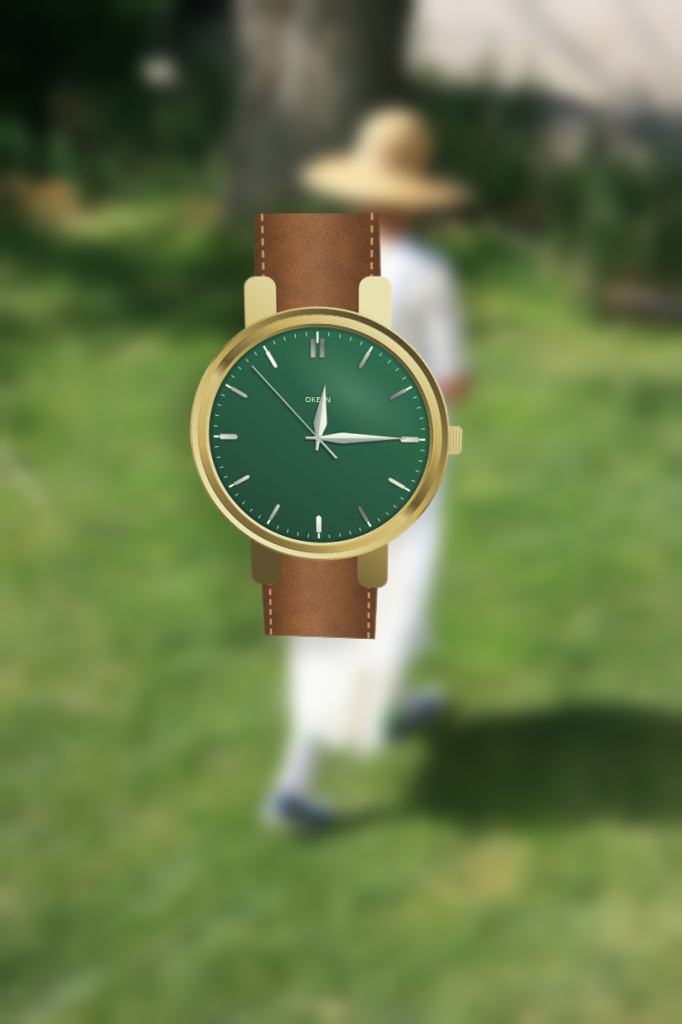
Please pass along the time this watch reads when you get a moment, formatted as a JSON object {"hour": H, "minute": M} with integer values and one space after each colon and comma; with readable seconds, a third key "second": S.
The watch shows {"hour": 12, "minute": 14, "second": 53}
